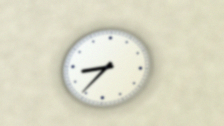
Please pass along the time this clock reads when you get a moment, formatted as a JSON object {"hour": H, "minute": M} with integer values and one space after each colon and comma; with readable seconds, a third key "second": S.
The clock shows {"hour": 8, "minute": 36}
